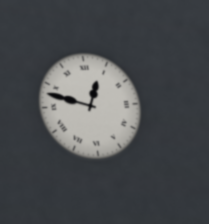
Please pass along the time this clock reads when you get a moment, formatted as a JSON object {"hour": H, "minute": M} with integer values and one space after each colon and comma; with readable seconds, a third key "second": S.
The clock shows {"hour": 12, "minute": 48}
